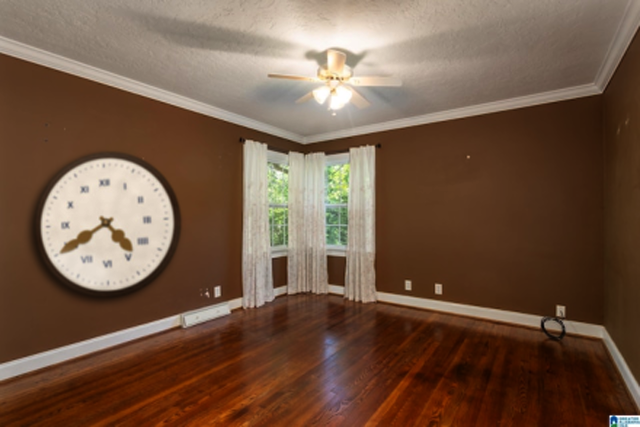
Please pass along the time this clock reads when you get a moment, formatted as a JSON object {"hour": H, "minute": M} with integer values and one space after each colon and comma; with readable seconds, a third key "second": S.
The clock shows {"hour": 4, "minute": 40}
